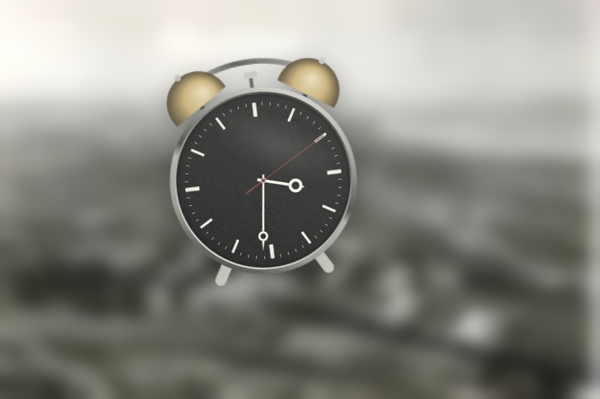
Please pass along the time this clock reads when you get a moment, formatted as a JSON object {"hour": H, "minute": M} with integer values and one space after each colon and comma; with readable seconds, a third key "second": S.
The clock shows {"hour": 3, "minute": 31, "second": 10}
